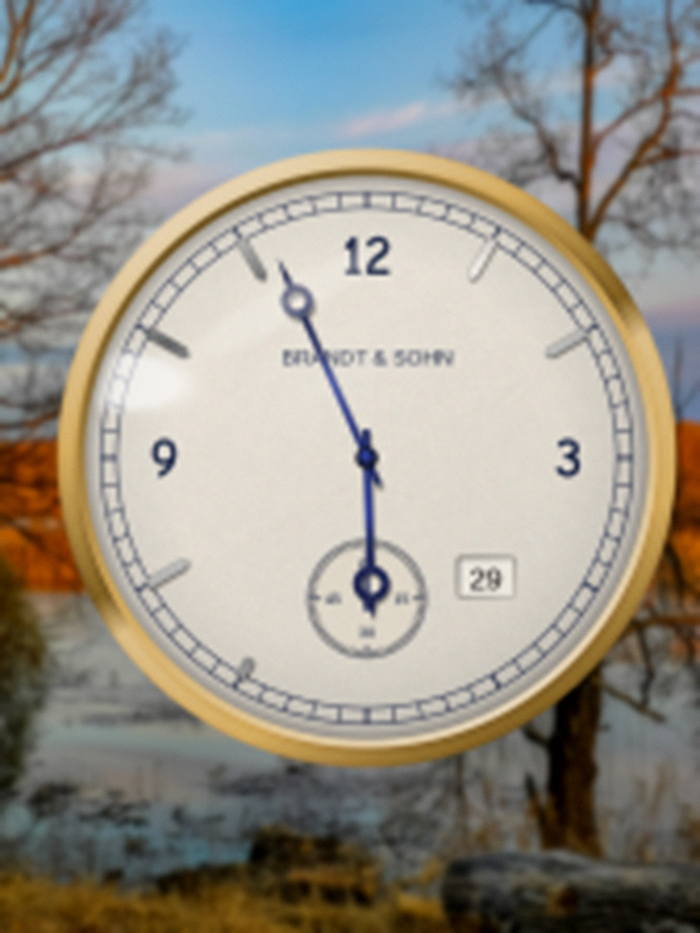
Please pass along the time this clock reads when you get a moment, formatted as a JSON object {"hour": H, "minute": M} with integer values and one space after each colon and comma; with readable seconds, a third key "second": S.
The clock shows {"hour": 5, "minute": 56}
